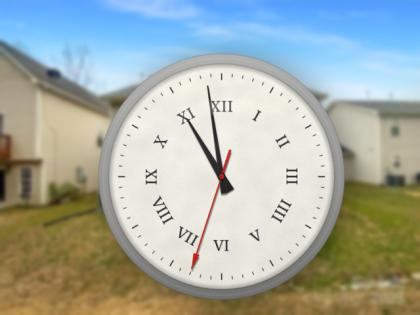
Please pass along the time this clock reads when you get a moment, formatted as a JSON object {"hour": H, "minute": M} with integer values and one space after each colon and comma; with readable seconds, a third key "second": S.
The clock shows {"hour": 10, "minute": 58, "second": 33}
